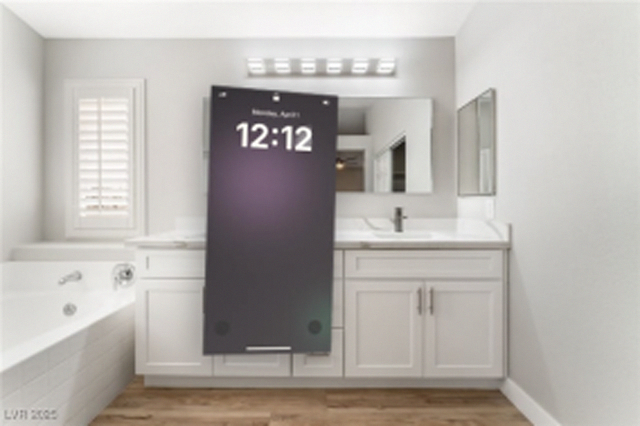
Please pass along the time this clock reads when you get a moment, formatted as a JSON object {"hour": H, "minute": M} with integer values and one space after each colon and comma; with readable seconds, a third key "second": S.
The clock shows {"hour": 12, "minute": 12}
